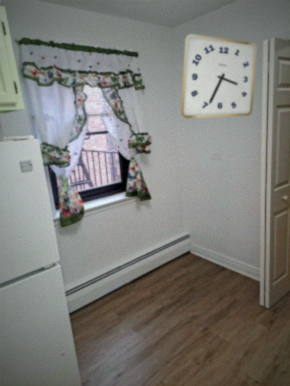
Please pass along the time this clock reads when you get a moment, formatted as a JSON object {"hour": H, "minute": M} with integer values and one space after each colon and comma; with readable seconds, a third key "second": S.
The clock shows {"hour": 3, "minute": 34}
